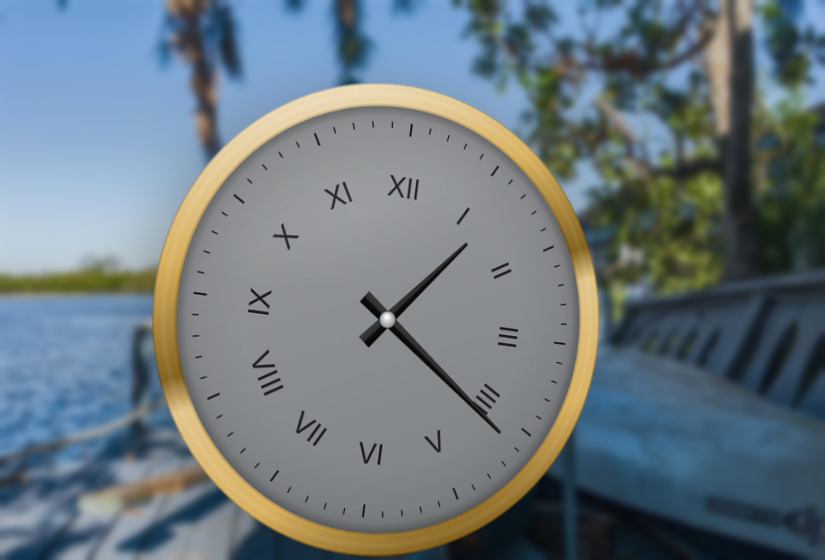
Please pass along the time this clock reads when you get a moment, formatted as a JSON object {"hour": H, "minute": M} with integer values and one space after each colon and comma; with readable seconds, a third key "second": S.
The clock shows {"hour": 1, "minute": 21}
